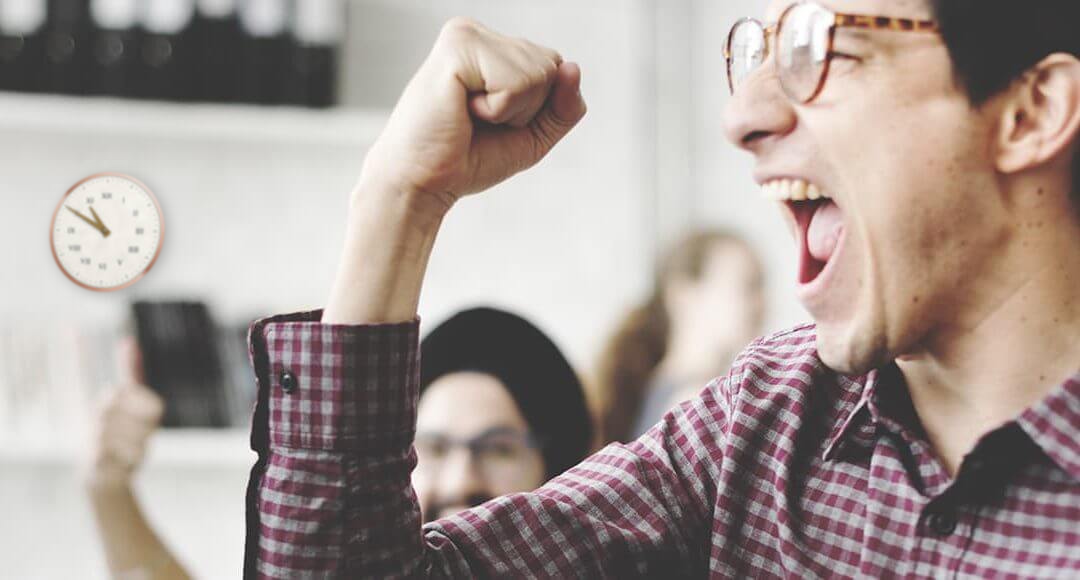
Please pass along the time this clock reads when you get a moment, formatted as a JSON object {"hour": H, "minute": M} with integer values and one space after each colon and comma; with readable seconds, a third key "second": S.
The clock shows {"hour": 10, "minute": 50}
